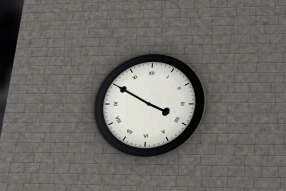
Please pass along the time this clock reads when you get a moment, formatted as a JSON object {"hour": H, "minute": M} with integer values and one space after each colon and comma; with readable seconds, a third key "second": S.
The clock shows {"hour": 3, "minute": 50}
